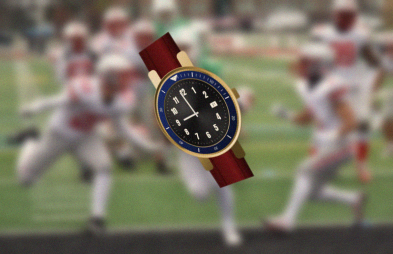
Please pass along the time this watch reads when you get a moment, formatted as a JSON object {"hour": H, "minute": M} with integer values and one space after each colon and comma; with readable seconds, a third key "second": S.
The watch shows {"hour": 8, "minute": 59}
